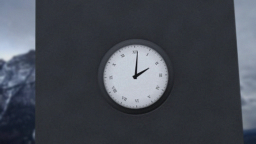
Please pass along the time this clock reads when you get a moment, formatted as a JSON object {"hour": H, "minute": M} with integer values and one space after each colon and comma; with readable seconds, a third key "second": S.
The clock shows {"hour": 2, "minute": 1}
